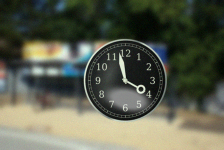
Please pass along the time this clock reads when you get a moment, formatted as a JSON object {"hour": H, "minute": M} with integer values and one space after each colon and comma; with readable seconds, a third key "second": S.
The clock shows {"hour": 3, "minute": 58}
